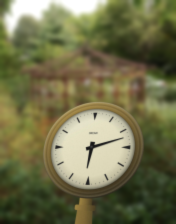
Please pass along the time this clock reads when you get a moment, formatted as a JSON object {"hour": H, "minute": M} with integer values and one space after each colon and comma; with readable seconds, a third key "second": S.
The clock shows {"hour": 6, "minute": 12}
